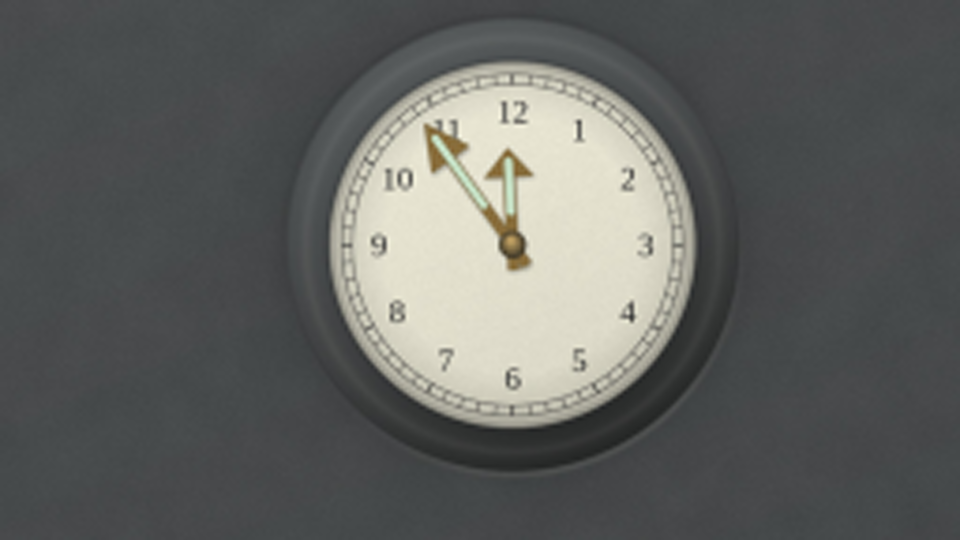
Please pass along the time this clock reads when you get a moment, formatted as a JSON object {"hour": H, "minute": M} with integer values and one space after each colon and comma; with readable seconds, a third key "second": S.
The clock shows {"hour": 11, "minute": 54}
